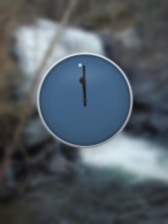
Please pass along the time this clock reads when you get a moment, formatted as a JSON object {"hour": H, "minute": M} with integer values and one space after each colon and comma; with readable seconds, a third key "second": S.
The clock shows {"hour": 12, "minute": 1}
